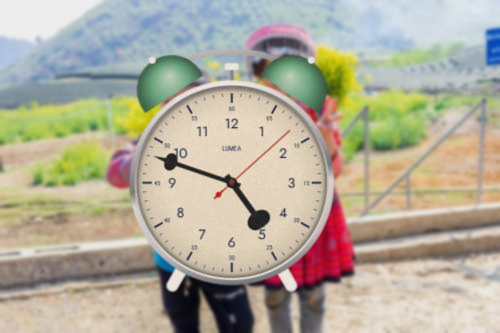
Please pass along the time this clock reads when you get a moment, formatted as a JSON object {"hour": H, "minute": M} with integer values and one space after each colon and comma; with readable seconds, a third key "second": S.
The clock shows {"hour": 4, "minute": 48, "second": 8}
